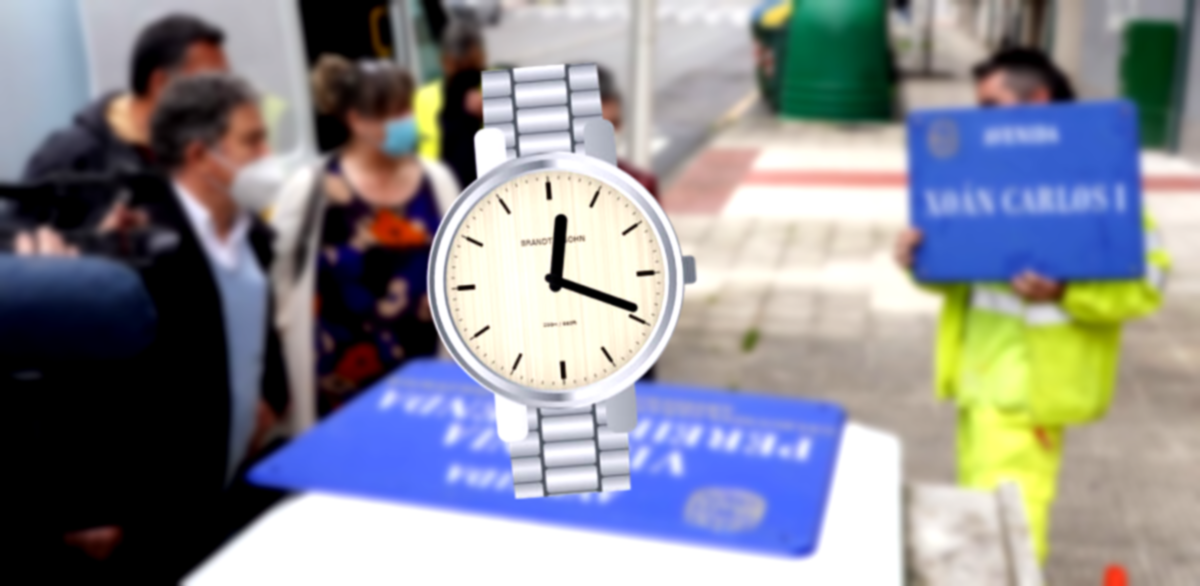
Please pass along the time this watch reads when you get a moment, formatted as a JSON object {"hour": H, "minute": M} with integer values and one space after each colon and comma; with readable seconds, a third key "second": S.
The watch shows {"hour": 12, "minute": 19}
